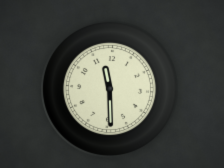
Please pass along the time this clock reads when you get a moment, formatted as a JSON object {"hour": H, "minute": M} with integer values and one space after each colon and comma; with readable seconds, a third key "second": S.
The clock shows {"hour": 11, "minute": 29}
